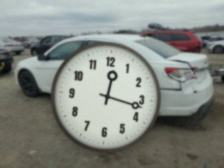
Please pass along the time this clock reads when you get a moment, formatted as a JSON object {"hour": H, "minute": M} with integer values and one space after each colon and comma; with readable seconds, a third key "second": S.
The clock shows {"hour": 12, "minute": 17}
